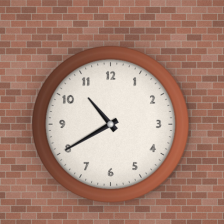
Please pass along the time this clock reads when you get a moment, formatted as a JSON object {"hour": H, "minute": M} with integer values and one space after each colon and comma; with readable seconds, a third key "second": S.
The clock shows {"hour": 10, "minute": 40}
